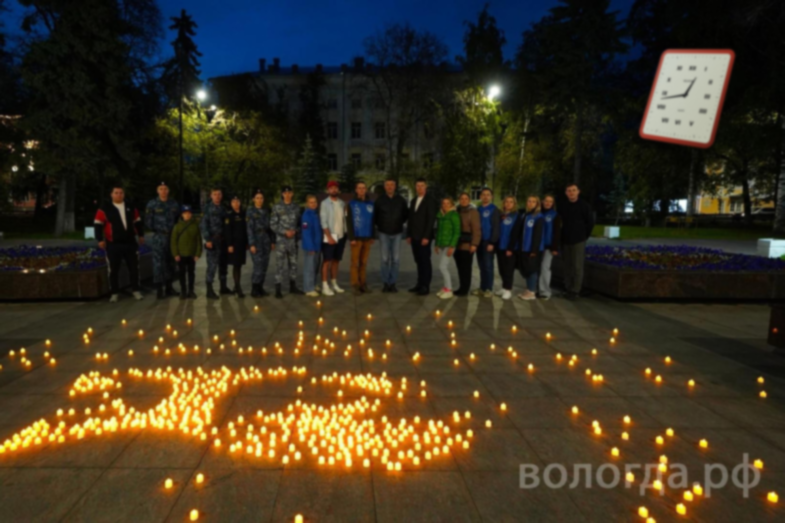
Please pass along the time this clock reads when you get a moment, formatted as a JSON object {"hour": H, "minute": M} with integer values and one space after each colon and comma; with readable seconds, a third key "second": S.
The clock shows {"hour": 12, "minute": 43}
